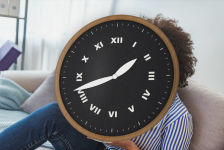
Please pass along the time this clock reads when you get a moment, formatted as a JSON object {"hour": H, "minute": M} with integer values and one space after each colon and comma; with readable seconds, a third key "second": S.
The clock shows {"hour": 1, "minute": 42}
